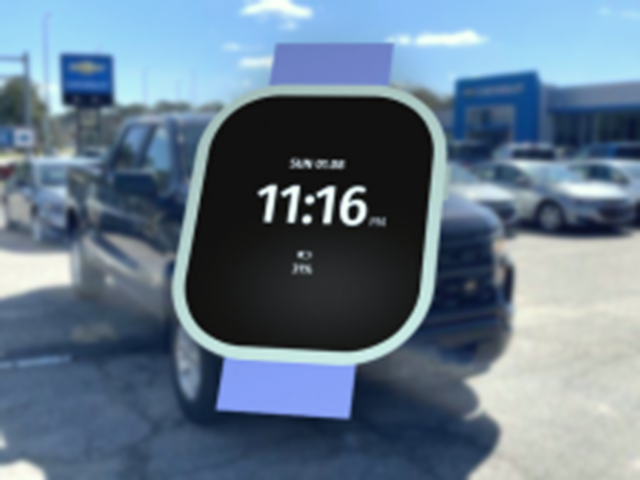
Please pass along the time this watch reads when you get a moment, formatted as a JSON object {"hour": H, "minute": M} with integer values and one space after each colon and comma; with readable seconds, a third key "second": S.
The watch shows {"hour": 11, "minute": 16}
